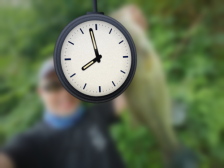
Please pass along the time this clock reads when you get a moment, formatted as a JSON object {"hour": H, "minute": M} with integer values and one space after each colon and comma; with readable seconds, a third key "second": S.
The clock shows {"hour": 7, "minute": 58}
